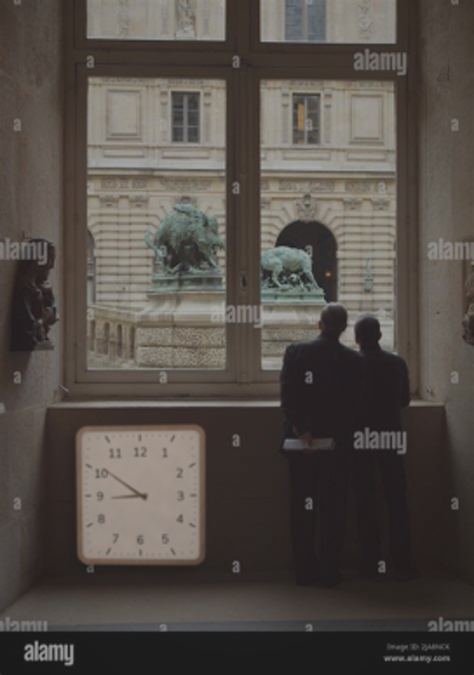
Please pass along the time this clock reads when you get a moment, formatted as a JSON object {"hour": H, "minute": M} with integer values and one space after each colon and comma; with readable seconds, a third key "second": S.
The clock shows {"hour": 8, "minute": 51}
